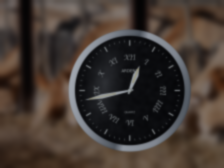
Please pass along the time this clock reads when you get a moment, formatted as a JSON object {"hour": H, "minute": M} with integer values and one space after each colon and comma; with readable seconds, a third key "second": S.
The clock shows {"hour": 12, "minute": 43}
